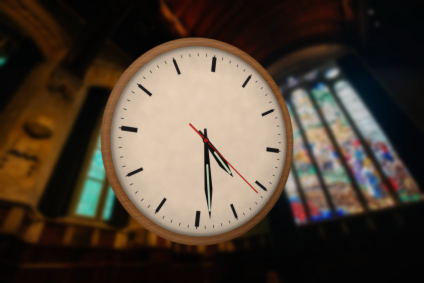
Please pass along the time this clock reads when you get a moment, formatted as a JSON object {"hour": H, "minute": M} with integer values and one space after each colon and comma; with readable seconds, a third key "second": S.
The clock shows {"hour": 4, "minute": 28, "second": 21}
